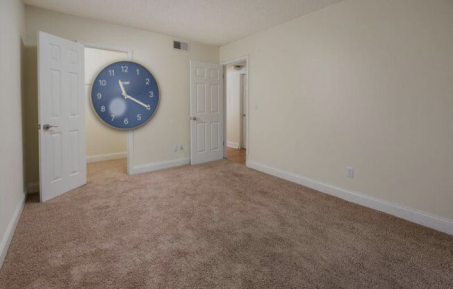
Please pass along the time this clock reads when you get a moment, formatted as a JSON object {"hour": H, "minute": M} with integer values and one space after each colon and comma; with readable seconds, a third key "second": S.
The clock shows {"hour": 11, "minute": 20}
